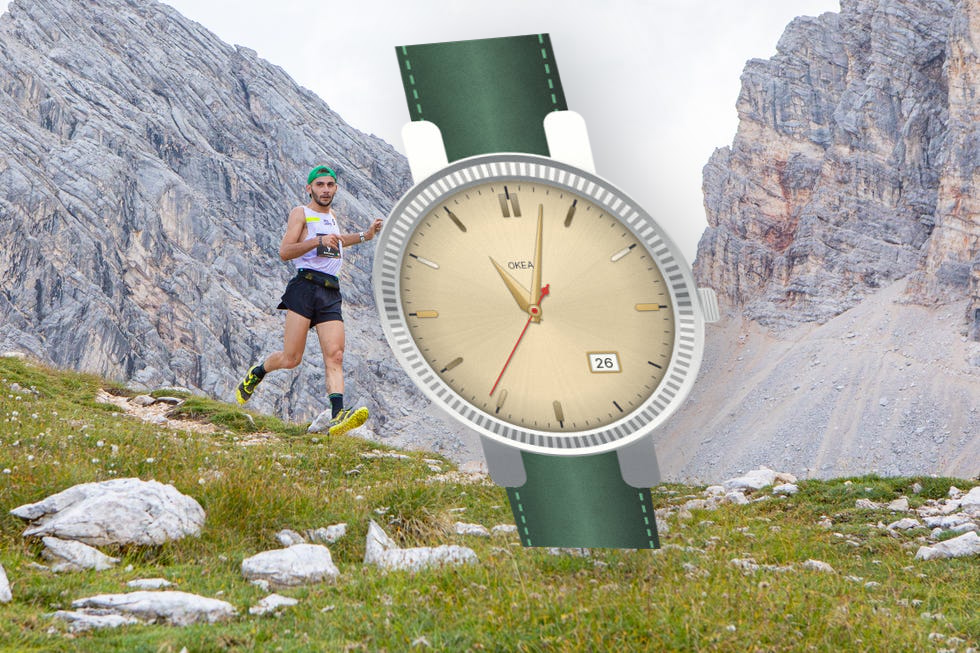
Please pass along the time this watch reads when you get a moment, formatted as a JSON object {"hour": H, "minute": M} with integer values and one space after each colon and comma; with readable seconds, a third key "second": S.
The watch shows {"hour": 11, "minute": 2, "second": 36}
